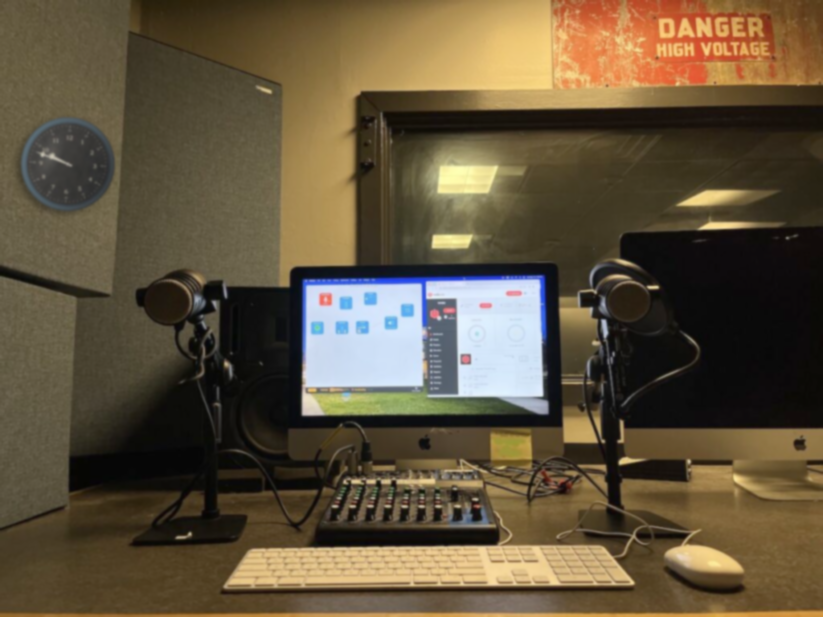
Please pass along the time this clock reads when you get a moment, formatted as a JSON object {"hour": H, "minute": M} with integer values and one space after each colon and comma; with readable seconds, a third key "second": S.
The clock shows {"hour": 9, "minute": 48}
